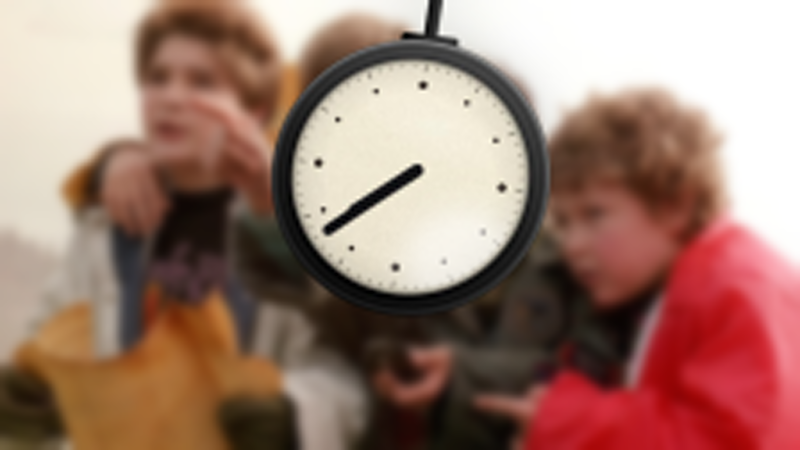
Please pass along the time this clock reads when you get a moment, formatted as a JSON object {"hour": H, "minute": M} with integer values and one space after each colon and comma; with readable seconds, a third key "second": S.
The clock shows {"hour": 7, "minute": 38}
